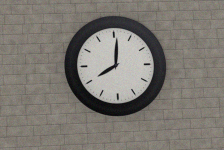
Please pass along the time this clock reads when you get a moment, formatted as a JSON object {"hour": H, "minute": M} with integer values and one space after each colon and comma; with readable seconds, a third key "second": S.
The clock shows {"hour": 8, "minute": 1}
